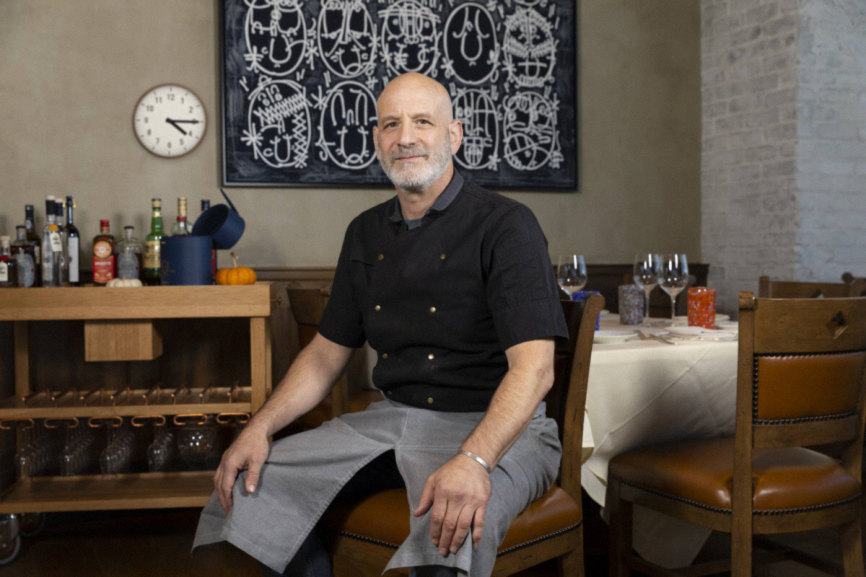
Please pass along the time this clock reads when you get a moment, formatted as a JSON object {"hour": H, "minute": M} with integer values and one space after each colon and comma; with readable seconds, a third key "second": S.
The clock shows {"hour": 4, "minute": 15}
